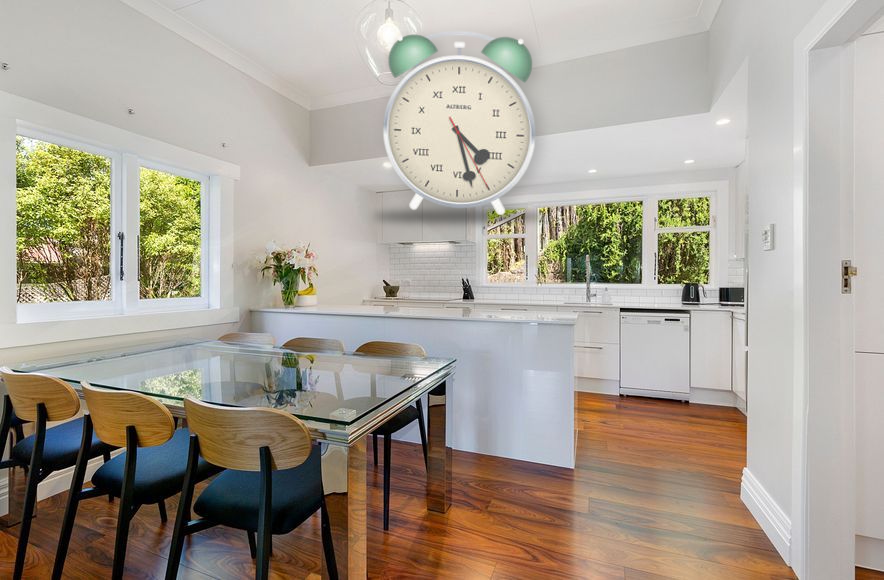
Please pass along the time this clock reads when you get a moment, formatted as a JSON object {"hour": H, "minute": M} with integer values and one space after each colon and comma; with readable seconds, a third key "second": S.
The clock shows {"hour": 4, "minute": 27, "second": 25}
